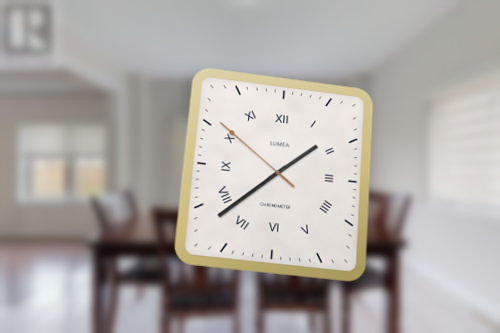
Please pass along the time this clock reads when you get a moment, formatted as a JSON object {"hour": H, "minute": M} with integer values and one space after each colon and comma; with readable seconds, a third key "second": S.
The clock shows {"hour": 1, "minute": 37, "second": 51}
